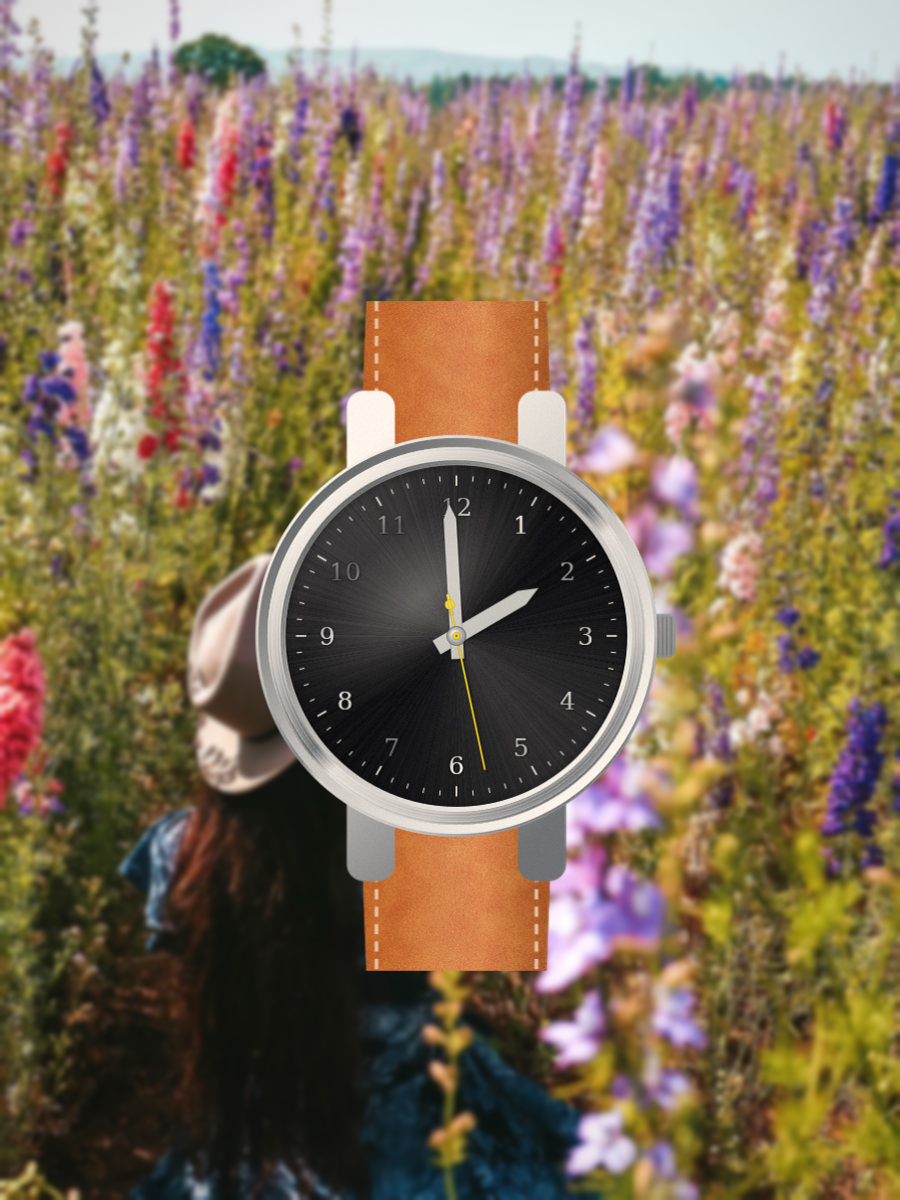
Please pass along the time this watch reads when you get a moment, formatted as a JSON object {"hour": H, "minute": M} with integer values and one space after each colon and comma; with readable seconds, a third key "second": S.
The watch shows {"hour": 1, "minute": 59, "second": 28}
